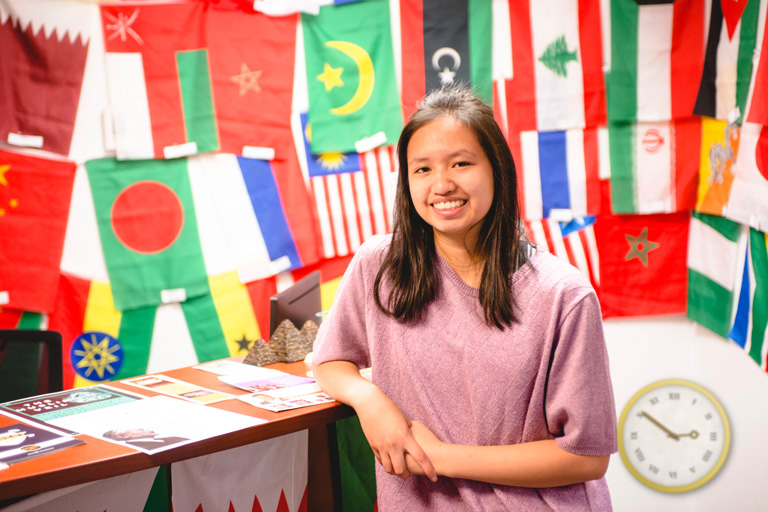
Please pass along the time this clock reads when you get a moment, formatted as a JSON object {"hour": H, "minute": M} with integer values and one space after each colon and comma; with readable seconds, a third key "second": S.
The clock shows {"hour": 2, "minute": 51}
